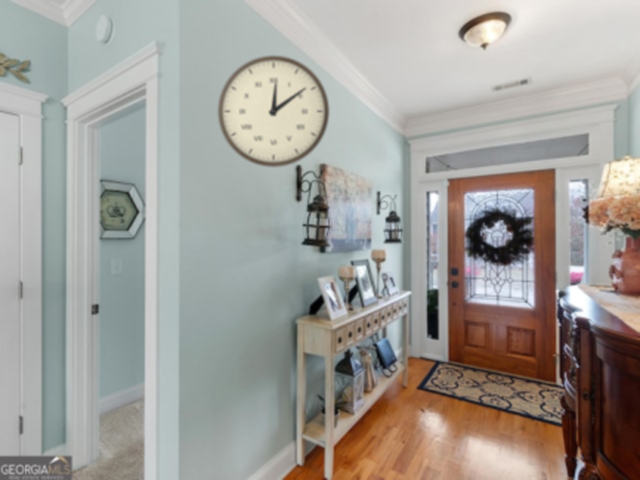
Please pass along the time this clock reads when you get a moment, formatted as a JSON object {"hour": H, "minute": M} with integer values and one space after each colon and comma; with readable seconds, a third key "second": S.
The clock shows {"hour": 12, "minute": 9}
